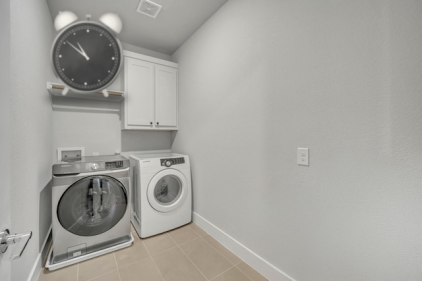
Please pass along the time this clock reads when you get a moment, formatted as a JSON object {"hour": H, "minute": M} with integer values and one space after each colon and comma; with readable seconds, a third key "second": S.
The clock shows {"hour": 10, "minute": 51}
